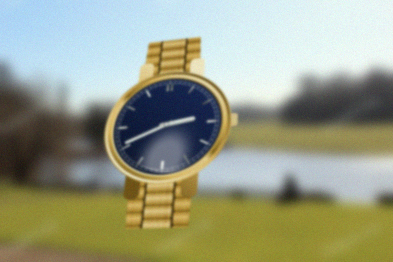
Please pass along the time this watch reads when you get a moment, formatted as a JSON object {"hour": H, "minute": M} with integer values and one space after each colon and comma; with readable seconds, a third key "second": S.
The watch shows {"hour": 2, "minute": 41}
